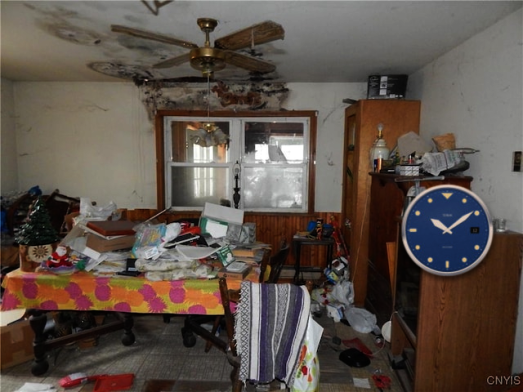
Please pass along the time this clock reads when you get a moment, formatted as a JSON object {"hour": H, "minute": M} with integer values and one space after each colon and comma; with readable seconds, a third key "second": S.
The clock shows {"hour": 10, "minute": 9}
